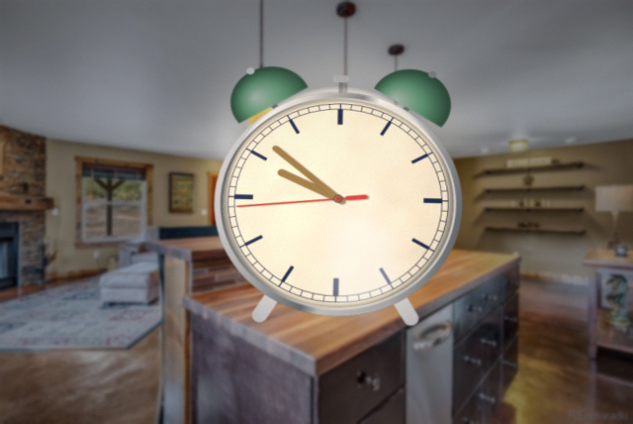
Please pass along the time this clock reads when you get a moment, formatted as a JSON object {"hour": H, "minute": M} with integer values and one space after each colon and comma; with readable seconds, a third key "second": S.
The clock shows {"hour": 9, "minute": 51, "second": 44}
